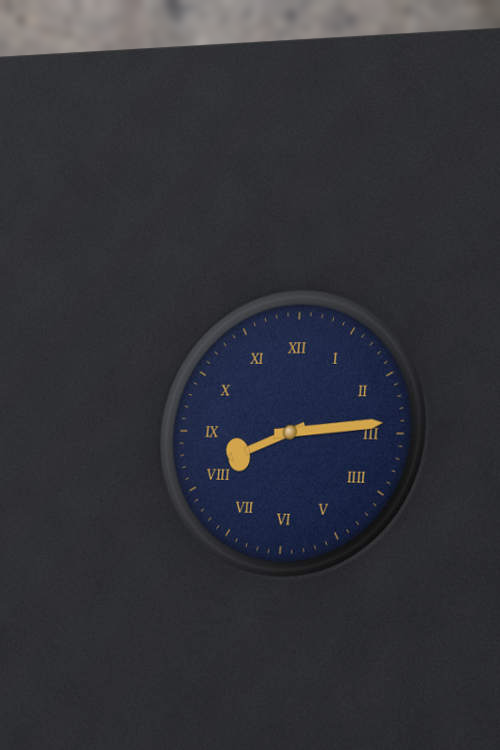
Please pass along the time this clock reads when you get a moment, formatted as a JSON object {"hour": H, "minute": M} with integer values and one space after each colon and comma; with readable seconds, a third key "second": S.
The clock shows {"hour": 8, "minute": 14}
